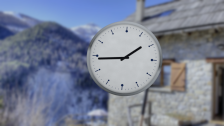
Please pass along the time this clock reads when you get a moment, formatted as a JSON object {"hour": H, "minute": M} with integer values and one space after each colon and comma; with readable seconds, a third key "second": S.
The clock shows {"hour": 1, "minute": 44}
